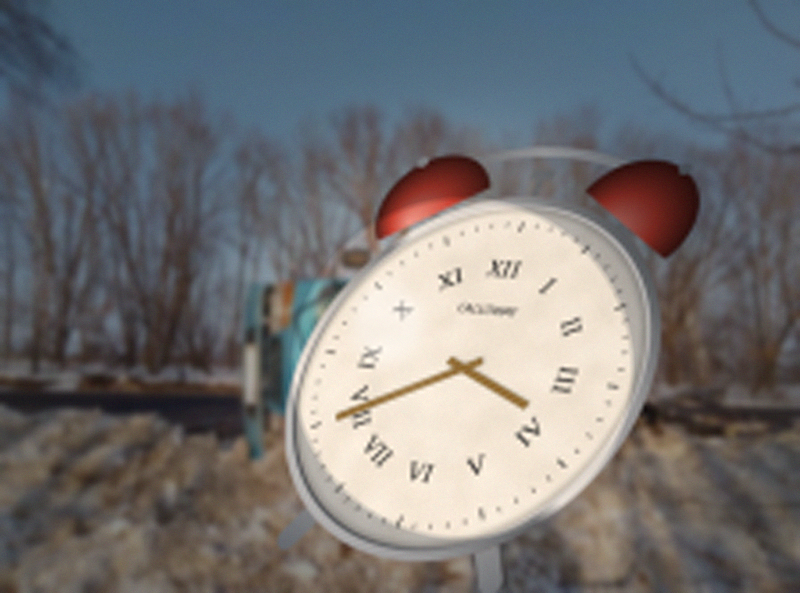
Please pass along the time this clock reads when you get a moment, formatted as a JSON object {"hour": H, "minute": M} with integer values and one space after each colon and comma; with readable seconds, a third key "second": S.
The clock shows {"hour": 3, "minute": 40}
